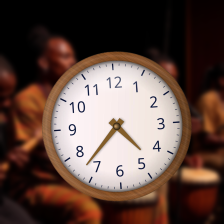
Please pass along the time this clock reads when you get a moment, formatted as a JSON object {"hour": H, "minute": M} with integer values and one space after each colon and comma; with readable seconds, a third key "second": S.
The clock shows {"hour": 4, "minute": 37}
